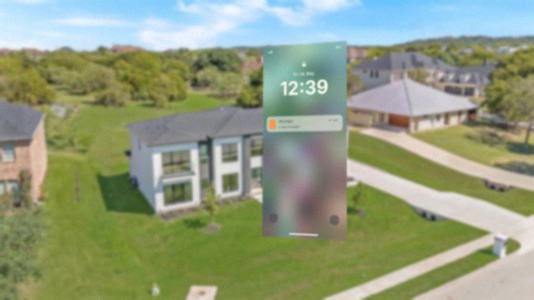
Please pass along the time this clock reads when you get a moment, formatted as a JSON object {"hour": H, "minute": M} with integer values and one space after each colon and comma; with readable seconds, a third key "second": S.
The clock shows {"hour": 12, "minute": 39}
